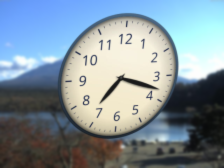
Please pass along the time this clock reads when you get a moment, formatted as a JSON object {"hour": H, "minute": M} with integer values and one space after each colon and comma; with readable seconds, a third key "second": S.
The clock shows {"hour": 7, "minute": 18}
